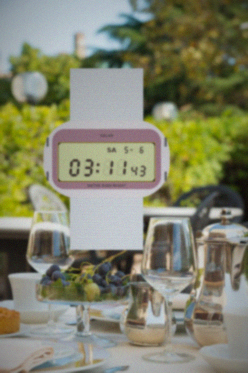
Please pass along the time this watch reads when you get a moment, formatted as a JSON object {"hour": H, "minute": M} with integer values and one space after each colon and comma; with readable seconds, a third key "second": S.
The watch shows {"hour": 3, "minute": 11, "second": 43}
